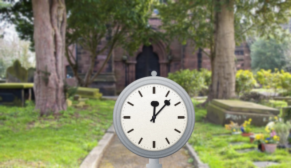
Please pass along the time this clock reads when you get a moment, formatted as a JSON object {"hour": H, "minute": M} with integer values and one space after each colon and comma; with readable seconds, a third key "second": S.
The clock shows {"hour": 12, "minute": 7}
